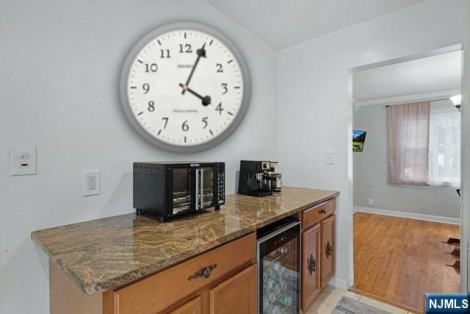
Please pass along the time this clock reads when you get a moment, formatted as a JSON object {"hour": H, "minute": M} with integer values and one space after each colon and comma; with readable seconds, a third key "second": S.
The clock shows {"hour": 4, "minute": 4}
